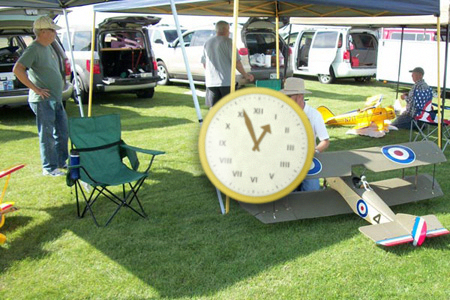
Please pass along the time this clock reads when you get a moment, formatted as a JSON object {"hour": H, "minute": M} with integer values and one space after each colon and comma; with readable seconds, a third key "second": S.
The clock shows {"hour": 12, "minute": 56}
